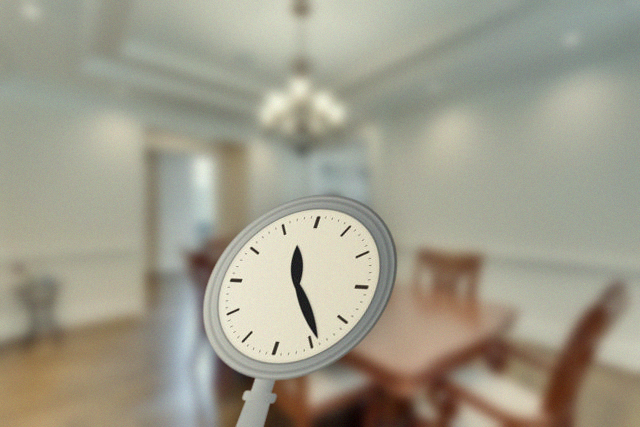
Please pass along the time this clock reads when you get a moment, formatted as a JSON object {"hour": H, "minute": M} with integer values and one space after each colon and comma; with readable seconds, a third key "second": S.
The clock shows {"hour": 11, "minute": 24}
